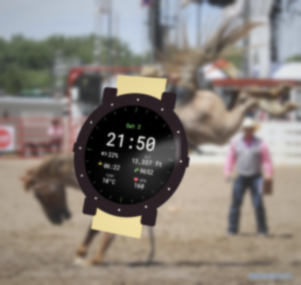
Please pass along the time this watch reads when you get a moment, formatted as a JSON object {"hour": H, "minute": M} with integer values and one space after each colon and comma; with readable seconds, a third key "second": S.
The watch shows {"hour": 21, "minute": 50}
